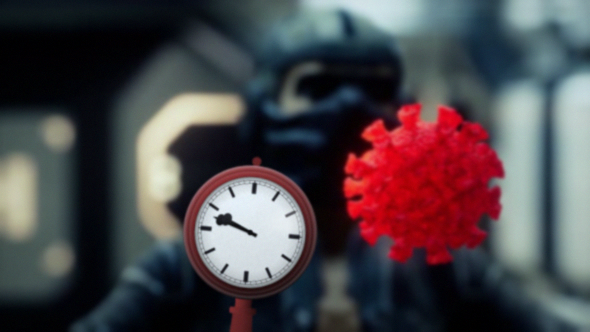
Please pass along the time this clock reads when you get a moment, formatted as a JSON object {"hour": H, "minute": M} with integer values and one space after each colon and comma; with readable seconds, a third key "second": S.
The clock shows {"hour": 9, "minute": 48}
